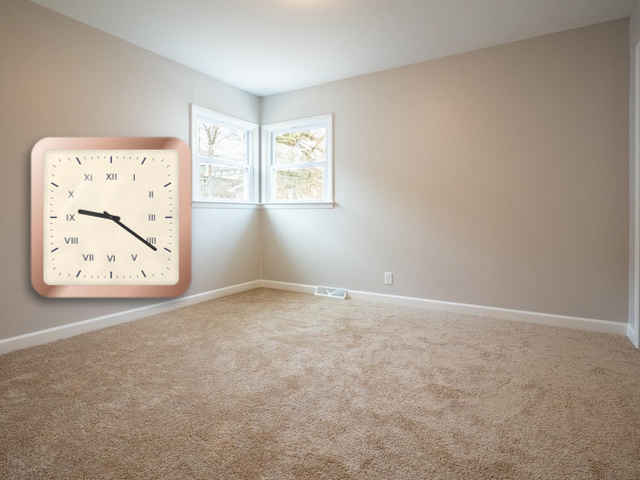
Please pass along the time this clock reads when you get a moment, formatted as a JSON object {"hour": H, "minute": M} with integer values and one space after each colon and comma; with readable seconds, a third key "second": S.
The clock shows {"hour": 9, "minute": 21}
